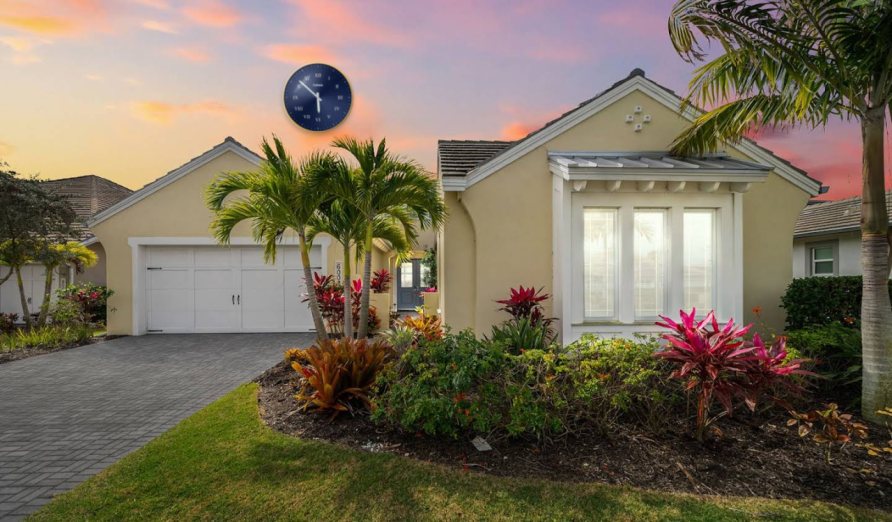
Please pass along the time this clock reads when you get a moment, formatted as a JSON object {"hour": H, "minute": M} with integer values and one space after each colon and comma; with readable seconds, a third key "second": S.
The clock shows {"hour": 5, "minute": 52}
